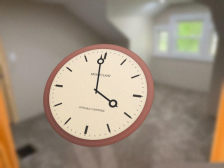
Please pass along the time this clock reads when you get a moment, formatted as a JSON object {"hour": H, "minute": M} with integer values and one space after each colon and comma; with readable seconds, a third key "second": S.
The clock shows {"hour": 3, "minute": 59}
